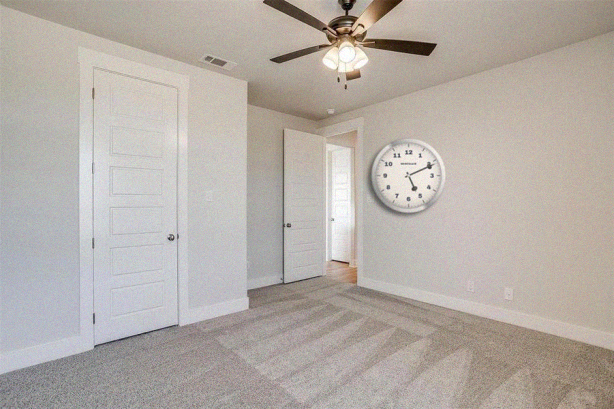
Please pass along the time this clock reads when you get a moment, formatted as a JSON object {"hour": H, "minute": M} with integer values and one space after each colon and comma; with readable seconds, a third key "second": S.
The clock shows {"hour": 5, "minute": 11}
